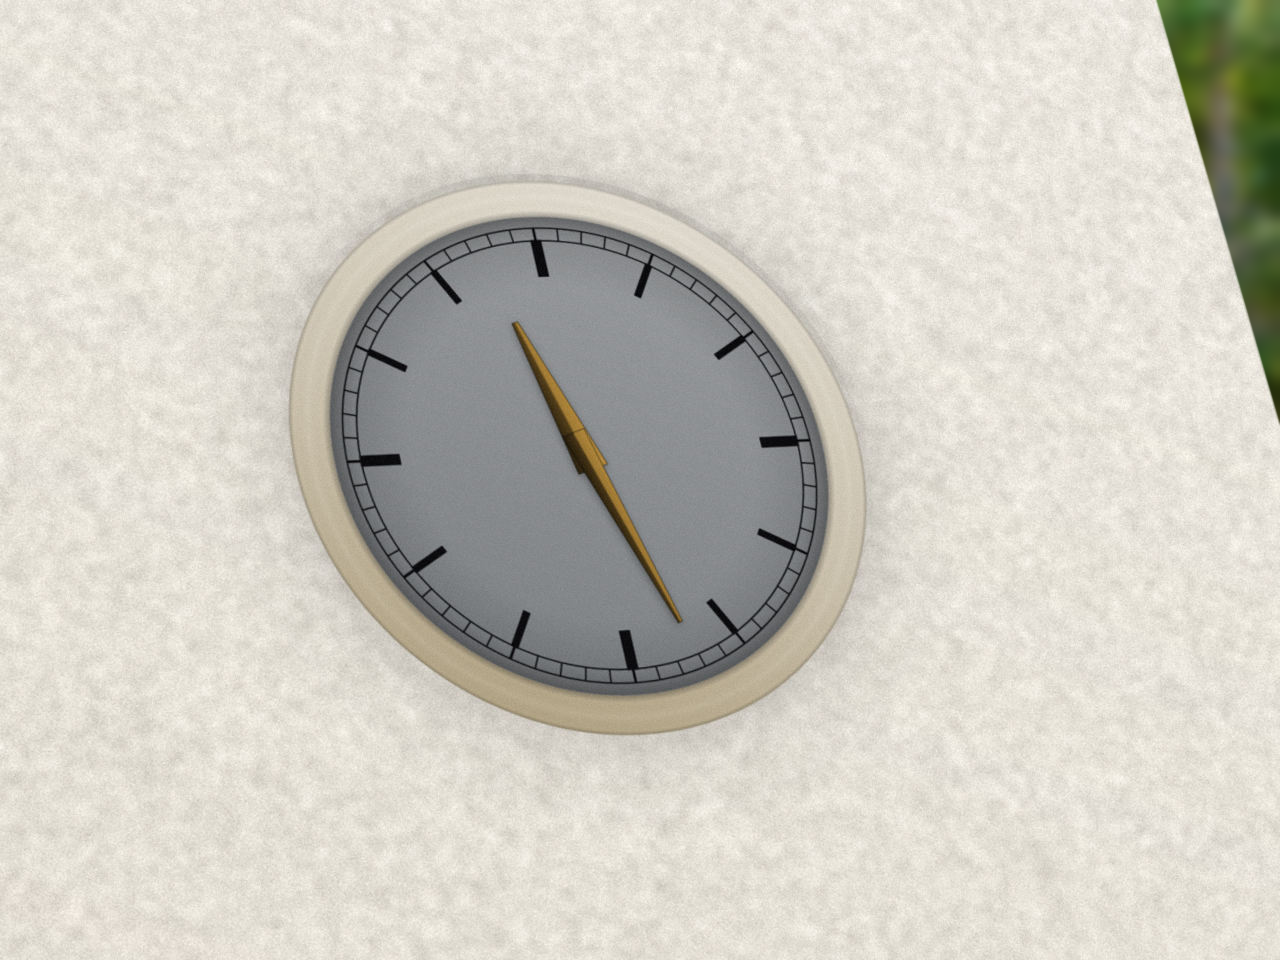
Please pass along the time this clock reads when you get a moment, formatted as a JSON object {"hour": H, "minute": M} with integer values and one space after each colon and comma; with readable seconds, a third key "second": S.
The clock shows {"hour": 11, "minute": 27}
